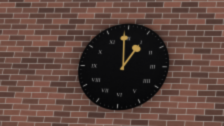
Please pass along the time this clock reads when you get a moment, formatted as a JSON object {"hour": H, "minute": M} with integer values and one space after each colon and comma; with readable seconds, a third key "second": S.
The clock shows {"hour": 12, "minute": 59}
